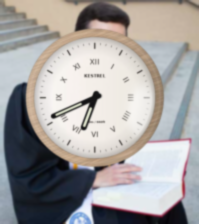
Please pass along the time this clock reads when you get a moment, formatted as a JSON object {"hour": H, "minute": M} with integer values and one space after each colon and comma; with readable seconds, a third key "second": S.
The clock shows {"hour": 6, "minute": 41}
